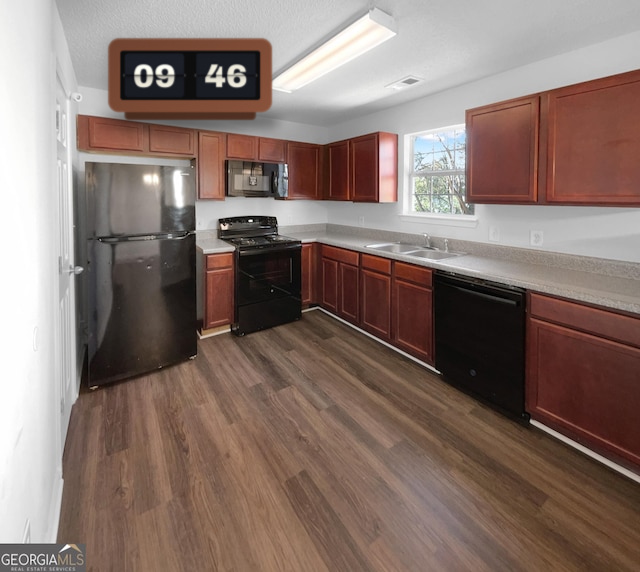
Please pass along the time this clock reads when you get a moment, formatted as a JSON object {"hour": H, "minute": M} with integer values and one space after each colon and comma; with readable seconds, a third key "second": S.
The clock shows {"hour": 9, "minute": 46}
